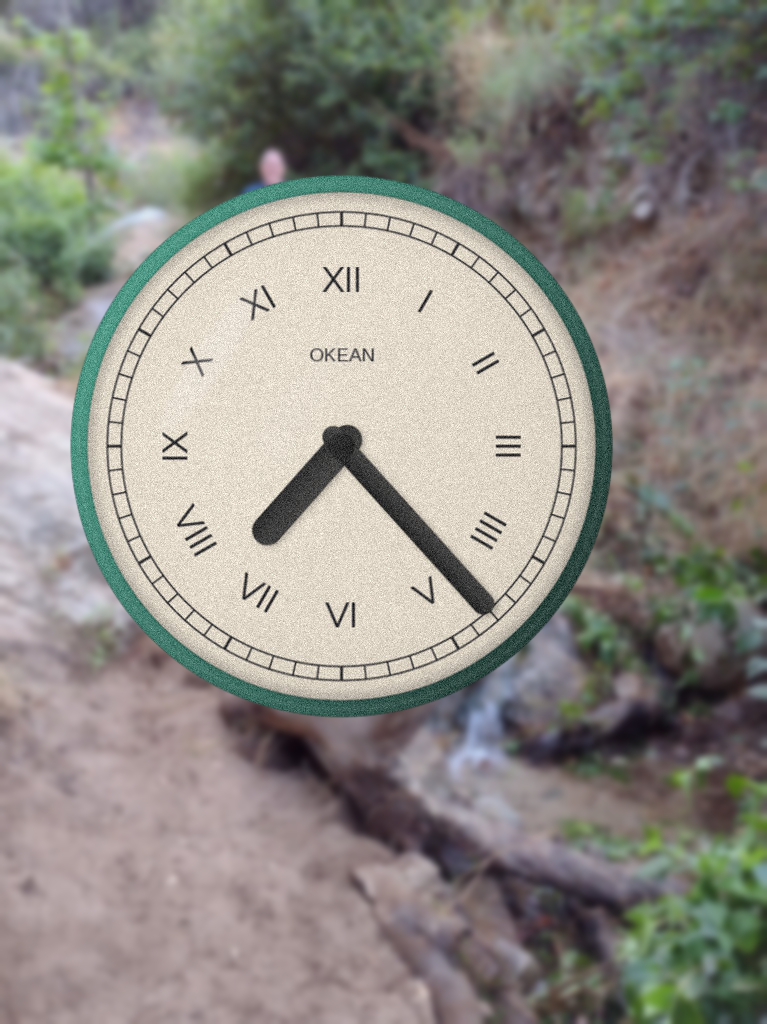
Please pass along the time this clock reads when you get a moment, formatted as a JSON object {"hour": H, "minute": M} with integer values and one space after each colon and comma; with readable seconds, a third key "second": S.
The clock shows {"hour": 7, "minute": 23}
